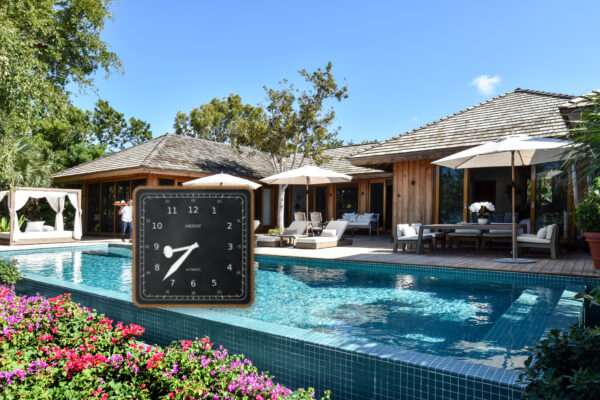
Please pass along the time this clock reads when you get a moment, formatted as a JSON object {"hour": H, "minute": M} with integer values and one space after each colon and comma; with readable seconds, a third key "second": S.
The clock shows {"hour": 8, "minute": 37}
